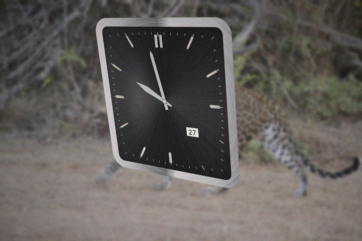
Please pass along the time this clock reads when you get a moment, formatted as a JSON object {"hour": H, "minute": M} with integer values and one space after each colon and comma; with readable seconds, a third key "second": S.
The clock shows {"hour": 9, "minute": 58}
